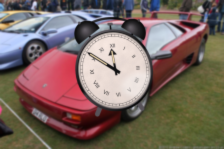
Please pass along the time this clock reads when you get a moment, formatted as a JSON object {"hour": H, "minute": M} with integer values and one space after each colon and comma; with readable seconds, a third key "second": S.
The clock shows {"hour": 11, "minute": 51}
